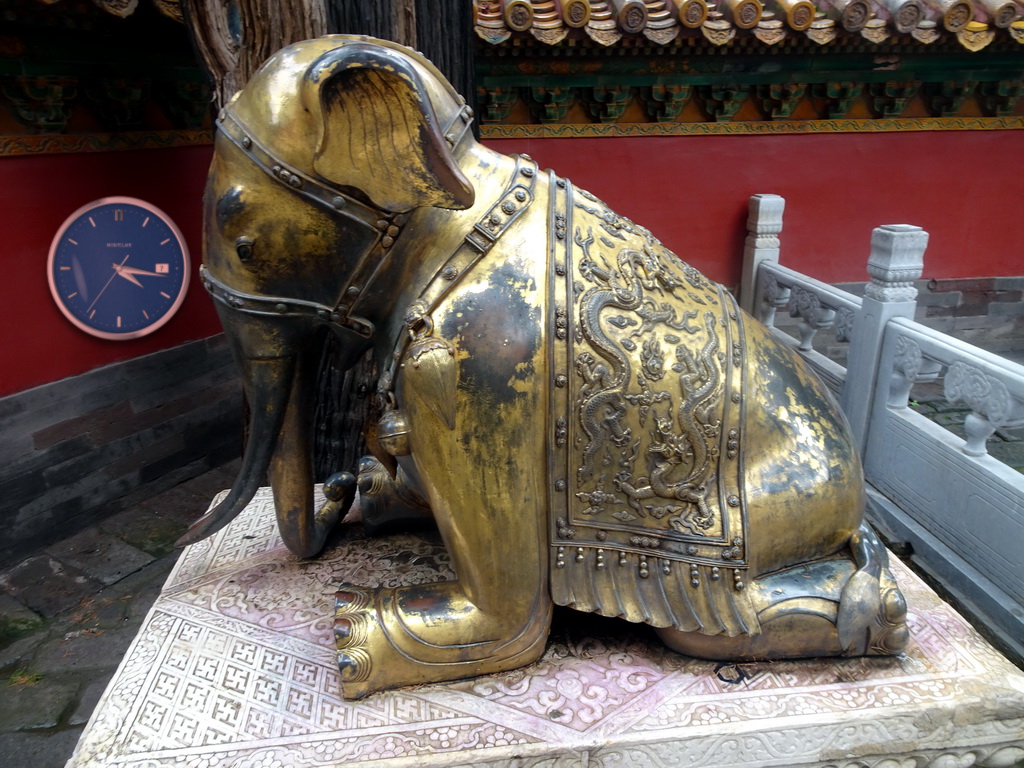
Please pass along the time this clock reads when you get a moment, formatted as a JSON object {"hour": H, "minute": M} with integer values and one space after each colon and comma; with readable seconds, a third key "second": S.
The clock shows {"hour": 4, "minute": 16, "second": 36}
